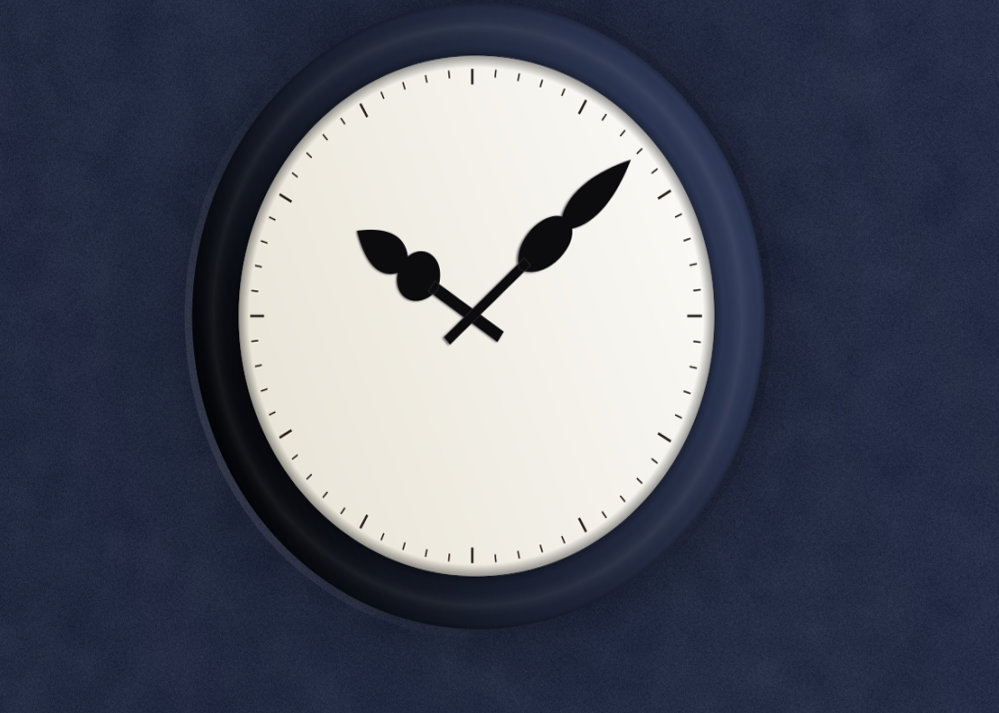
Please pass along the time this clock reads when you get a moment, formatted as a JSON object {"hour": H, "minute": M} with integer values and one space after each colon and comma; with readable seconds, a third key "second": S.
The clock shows {"hour": 10, "minute": 8}
